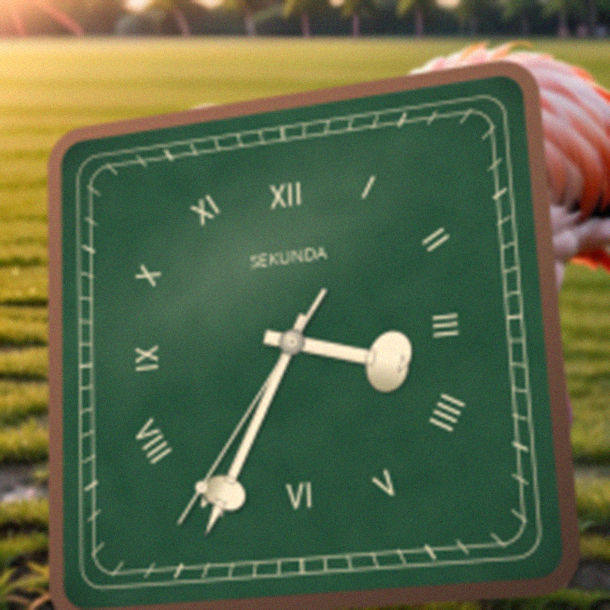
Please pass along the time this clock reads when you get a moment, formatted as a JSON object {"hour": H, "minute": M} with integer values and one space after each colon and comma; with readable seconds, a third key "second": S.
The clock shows {"hour": 3, "minute": 34, "second": 36}
